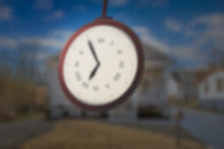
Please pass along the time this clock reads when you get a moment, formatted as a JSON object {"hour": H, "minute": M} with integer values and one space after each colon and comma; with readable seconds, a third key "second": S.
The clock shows {"hour": 6, "minute": 55}
